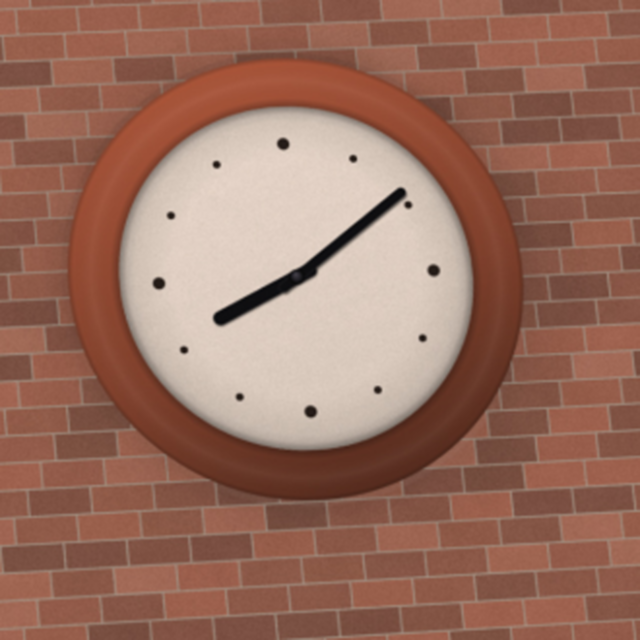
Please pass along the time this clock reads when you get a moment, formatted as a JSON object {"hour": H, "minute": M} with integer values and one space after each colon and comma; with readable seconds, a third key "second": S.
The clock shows {"hour": 8, "minute": 9}
